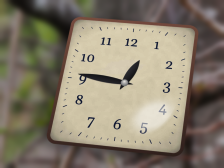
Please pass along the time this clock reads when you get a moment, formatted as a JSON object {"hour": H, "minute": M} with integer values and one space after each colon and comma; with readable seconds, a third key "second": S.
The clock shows {"hour": 12, "minute": 46}
